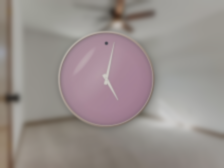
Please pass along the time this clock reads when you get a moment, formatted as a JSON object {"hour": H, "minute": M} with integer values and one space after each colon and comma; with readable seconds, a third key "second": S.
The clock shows {"hour": 5, "minute": 2}
